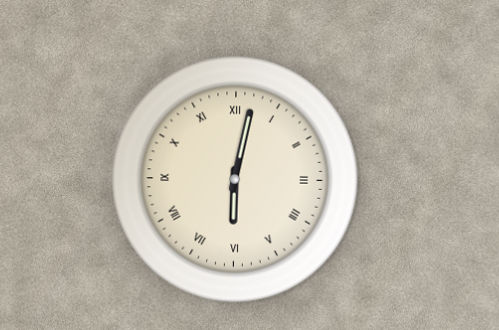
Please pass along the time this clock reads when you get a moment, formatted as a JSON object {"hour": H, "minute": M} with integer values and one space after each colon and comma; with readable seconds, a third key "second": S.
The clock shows {"hour": 6, "minute": 2}
